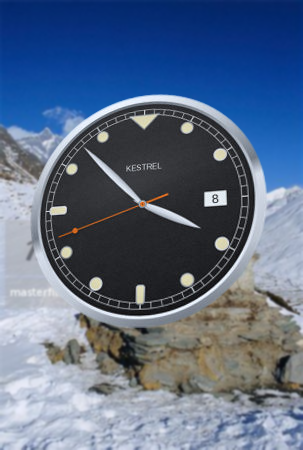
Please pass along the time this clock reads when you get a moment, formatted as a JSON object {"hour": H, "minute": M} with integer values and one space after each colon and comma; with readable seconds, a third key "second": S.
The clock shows {"hour": 3, "minute": 52, "second": 42}
